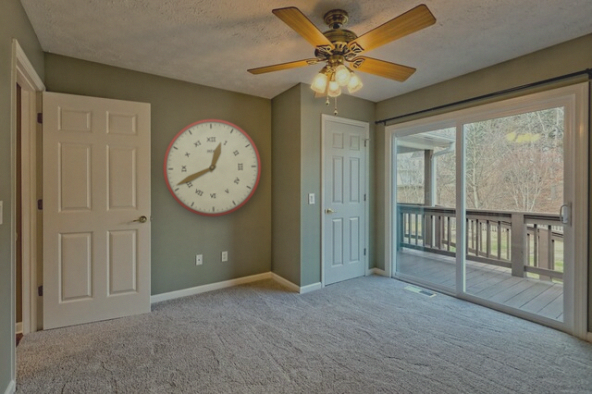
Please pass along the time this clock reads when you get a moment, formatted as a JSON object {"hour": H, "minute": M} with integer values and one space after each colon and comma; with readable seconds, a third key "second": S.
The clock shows {"hour": 12, "minute": 41}
